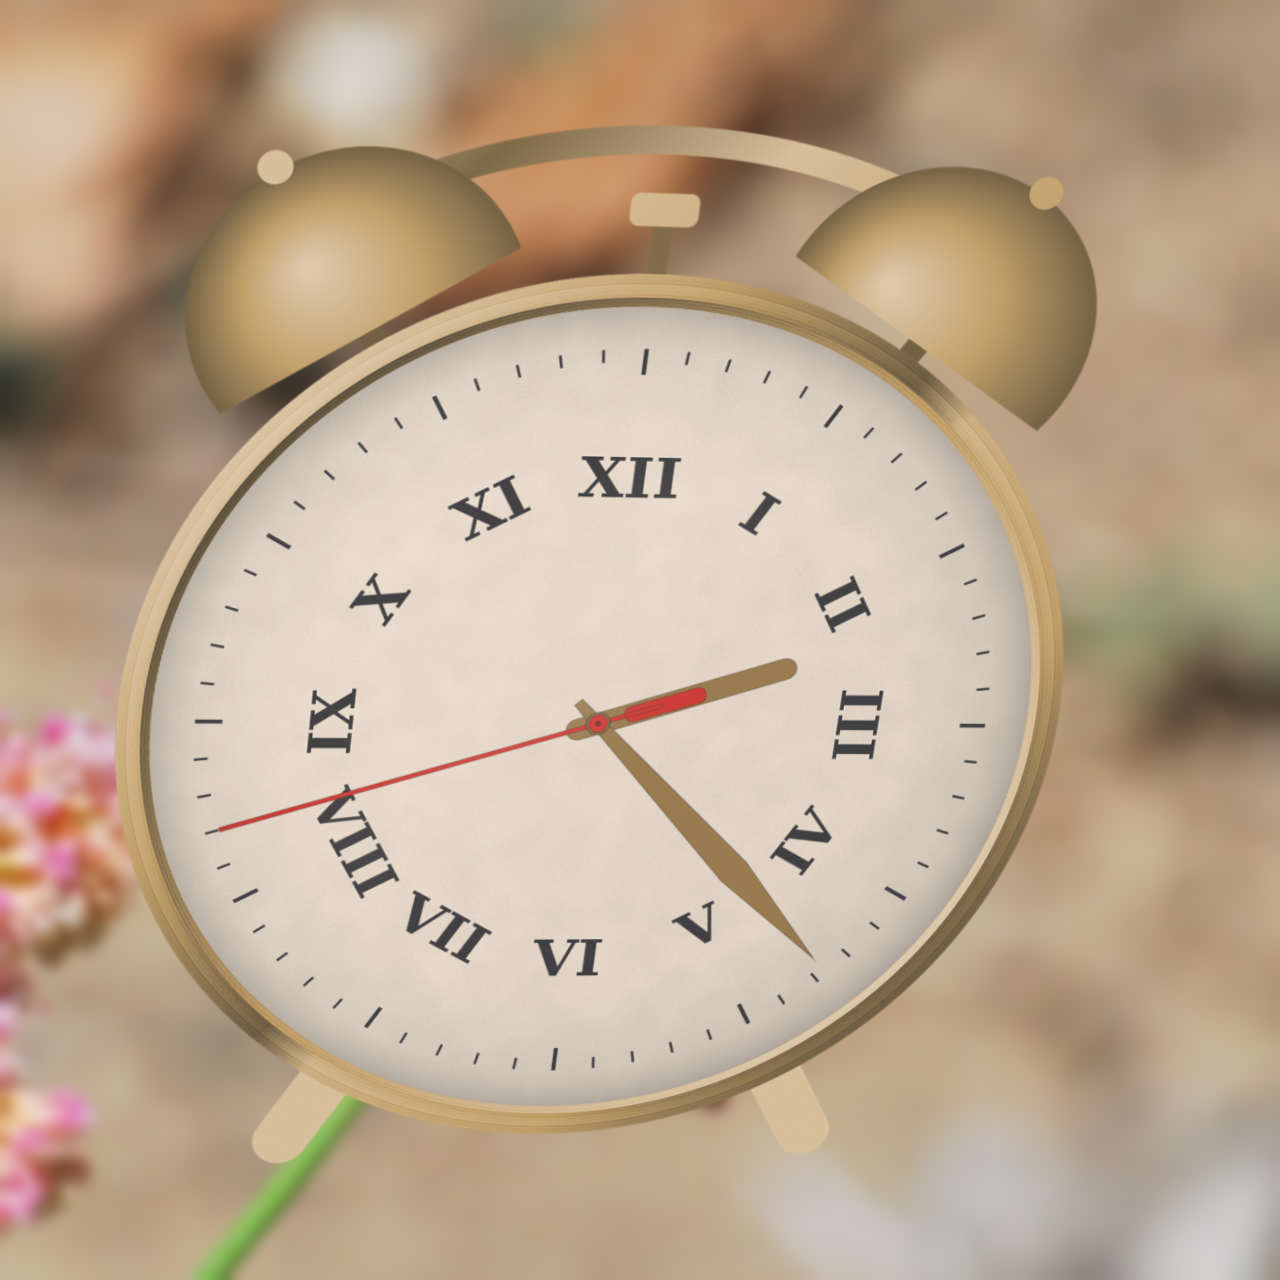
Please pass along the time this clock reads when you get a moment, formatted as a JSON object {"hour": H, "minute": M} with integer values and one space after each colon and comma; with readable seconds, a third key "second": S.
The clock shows {"hour": 2, "minute": 22, "second": 42}
